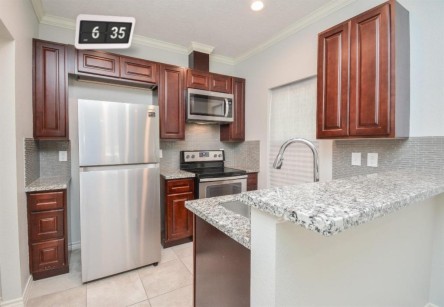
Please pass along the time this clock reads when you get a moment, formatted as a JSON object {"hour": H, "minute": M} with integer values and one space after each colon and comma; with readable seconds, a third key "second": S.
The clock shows {"hour": 6, "minute": 35}
